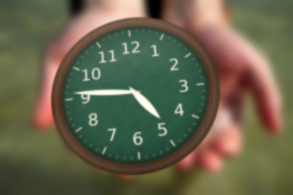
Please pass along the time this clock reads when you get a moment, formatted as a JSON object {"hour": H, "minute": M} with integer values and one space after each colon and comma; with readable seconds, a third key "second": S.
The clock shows {"hour": 4, "minute": 46}
